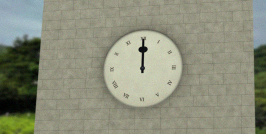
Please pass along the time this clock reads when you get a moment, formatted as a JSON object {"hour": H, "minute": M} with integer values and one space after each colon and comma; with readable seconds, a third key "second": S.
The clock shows {"hour": 12, "minute": 0}
